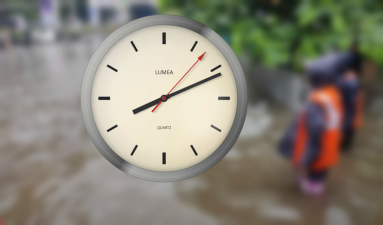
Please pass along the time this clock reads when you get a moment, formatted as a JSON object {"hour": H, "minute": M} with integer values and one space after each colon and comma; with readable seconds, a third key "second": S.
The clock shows {"hour": 8, "minute": 11, "second": 7}
